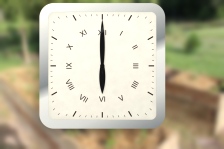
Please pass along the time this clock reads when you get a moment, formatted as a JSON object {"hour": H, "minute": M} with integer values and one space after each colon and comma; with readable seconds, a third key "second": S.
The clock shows {"hour": 6, "minute": 0}
